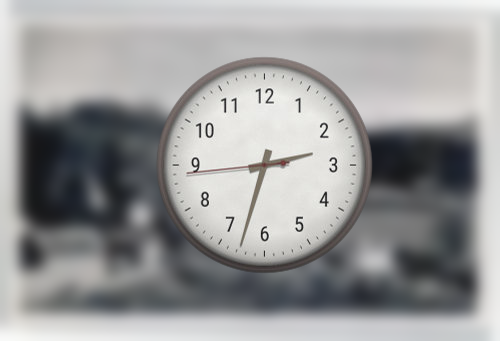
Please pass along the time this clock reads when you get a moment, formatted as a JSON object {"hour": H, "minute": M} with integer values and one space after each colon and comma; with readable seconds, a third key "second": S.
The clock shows {"hour": 2, "minute": 32, "second": 44}
